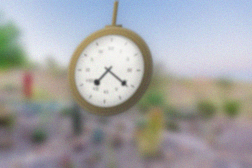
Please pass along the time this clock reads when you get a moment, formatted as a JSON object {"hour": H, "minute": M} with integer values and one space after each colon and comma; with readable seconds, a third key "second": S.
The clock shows {"hour": 7, "minute": 21}
